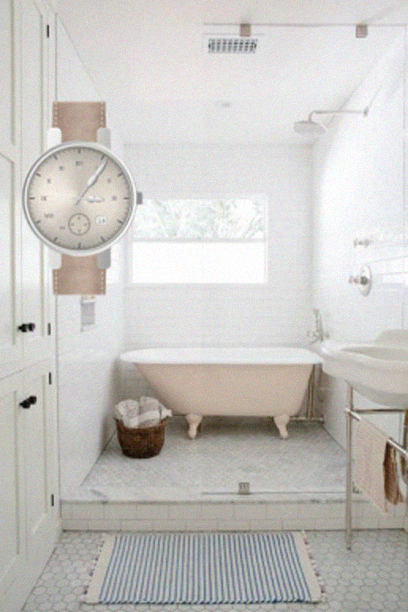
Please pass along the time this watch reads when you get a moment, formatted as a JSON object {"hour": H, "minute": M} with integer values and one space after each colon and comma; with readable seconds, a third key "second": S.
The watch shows {"hour": 3, "minute": 6}
